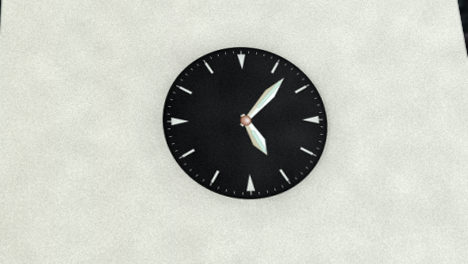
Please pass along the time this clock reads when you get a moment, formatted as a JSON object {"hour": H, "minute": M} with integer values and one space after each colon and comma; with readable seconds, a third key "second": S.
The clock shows {"hour": 5, "minute": 7}
